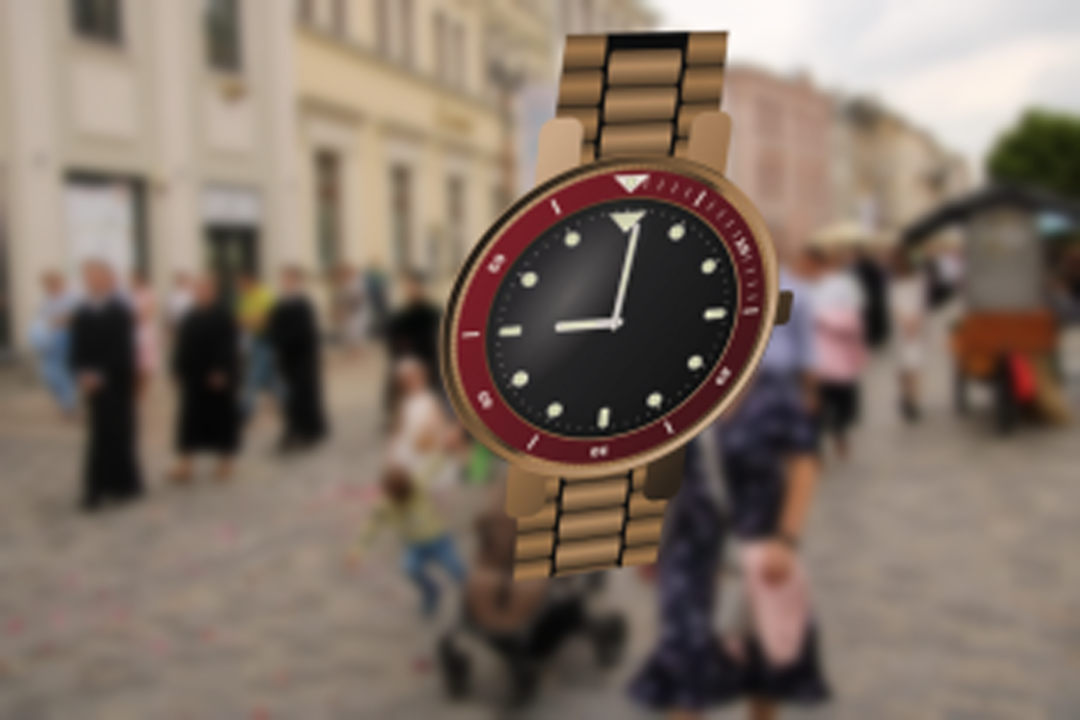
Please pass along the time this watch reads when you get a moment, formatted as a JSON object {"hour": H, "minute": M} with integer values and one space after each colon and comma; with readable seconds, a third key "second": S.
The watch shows {"hour": 9, "minute": 1}
